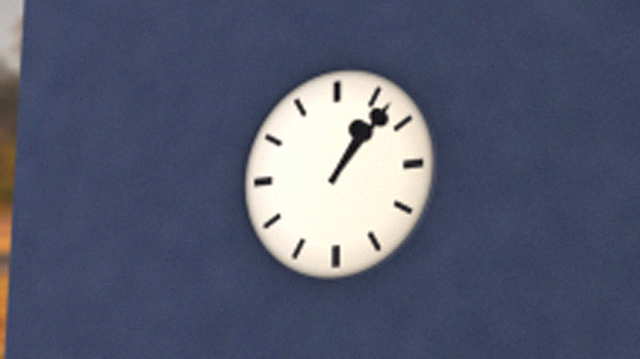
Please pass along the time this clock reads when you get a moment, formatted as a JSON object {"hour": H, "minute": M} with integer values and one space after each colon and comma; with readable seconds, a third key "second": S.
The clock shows {"hour": 1, "minute": 7}
